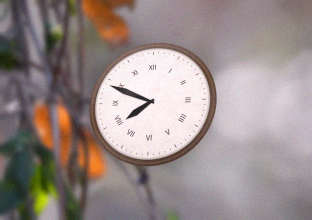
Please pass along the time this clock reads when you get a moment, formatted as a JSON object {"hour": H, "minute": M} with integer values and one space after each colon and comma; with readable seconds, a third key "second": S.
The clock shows {"hour": 7, "minute": 49}
